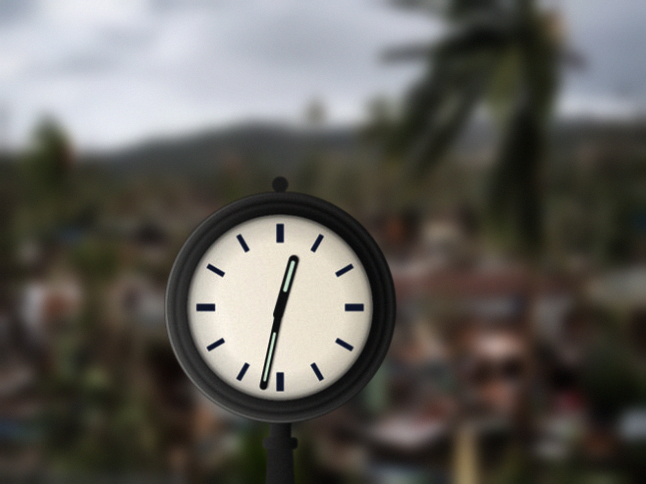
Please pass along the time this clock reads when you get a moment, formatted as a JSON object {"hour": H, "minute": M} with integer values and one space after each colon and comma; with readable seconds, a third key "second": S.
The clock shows {"hour": 12, "minute": 32}
